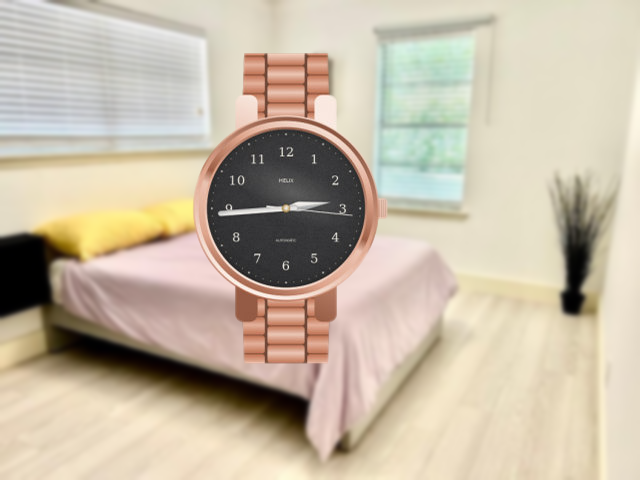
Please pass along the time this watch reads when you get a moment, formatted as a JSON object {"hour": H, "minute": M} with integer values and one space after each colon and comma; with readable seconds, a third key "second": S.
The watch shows {"hour": 2, "minute": 44, "second": 16}
